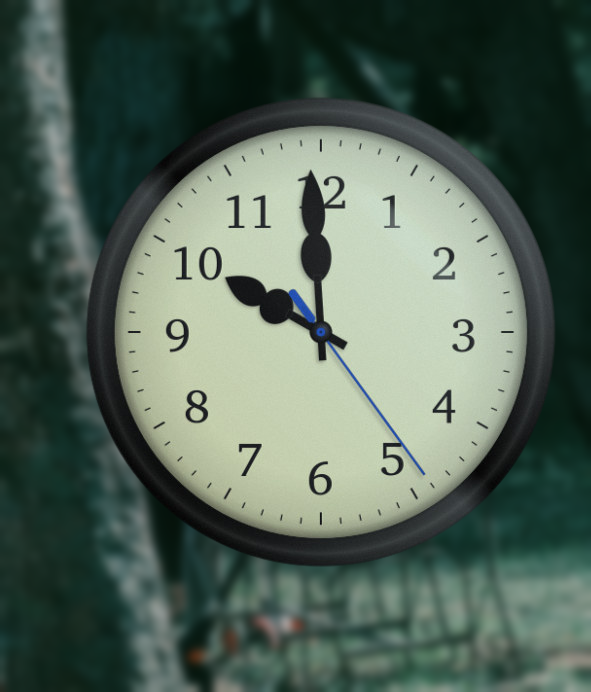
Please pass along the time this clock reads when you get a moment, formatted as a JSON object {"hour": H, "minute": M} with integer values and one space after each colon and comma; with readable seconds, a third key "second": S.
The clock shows {"hour": 9, "minute": 59, "second": 24}
